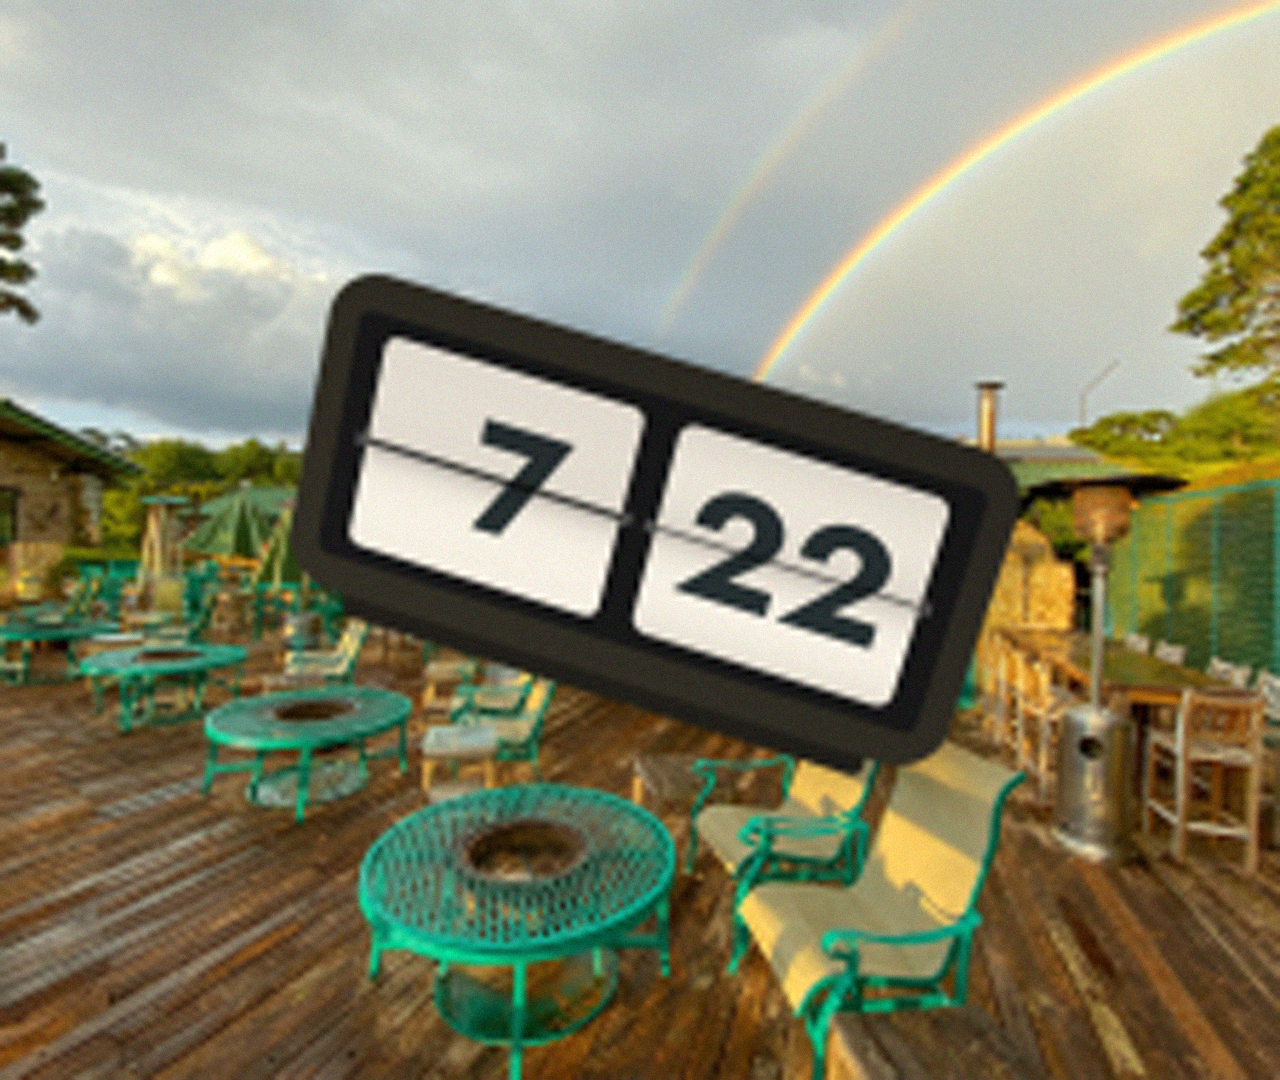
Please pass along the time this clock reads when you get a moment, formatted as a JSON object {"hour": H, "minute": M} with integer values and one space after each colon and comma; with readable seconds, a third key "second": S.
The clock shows {"hour": 7, "minute": 22}
